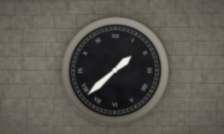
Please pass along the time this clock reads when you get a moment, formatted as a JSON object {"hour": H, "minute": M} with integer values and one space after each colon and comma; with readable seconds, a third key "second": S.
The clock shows {"hour": 1, "minute": 38}
